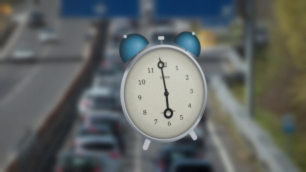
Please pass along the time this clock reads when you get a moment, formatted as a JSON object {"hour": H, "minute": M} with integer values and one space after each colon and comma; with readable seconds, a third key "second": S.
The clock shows {"hour": 5, "minute": 59}
